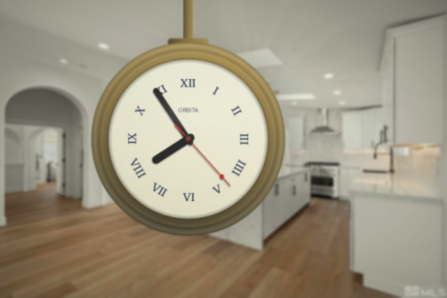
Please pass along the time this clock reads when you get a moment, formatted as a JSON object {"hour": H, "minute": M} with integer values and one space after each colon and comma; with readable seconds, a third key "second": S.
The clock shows {"hour": 7, "minute": 54, "second": 23}
